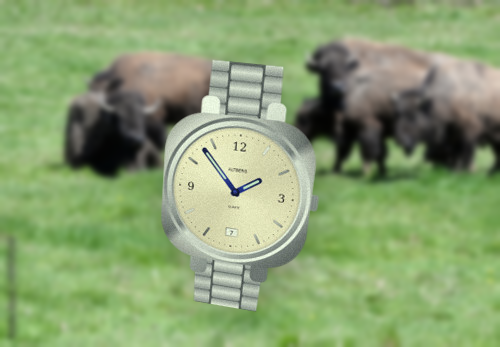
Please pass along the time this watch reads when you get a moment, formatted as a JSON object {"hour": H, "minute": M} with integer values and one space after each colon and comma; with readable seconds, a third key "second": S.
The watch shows {"hour": 1, "minute": 53}
